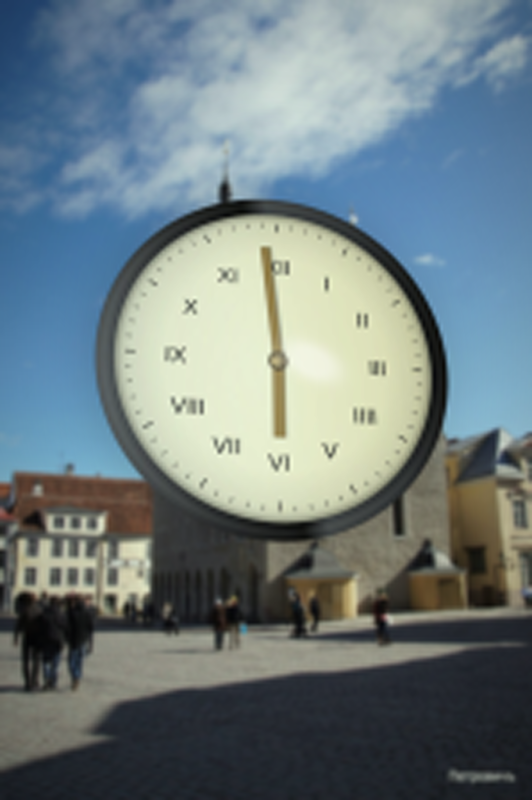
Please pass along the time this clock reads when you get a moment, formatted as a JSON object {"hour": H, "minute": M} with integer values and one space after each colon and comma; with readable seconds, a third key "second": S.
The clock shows {"hour": 5, "minute": 59}
